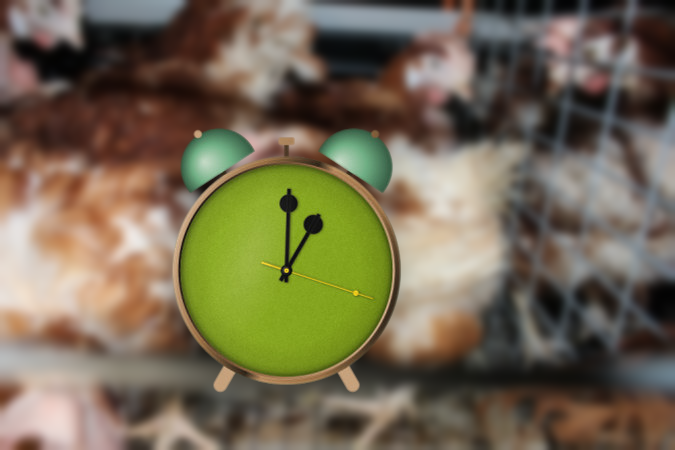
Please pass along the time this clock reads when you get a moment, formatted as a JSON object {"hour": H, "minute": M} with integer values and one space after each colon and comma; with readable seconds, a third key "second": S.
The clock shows {"hour": 1, "minute": 0, "second": 18}
